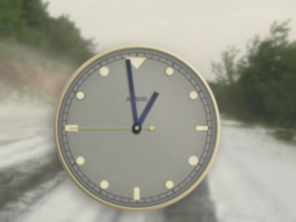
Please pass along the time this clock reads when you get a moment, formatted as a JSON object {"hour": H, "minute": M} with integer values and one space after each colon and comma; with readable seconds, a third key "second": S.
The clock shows {"hour": 12, "minute": 58, "second": 45}
